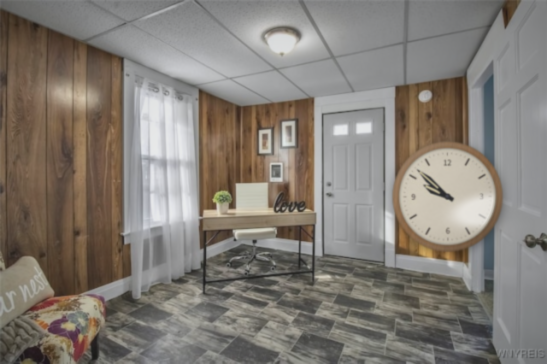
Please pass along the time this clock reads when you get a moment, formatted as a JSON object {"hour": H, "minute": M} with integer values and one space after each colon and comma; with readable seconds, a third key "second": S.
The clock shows {"hour": 9, "minute": 52}
